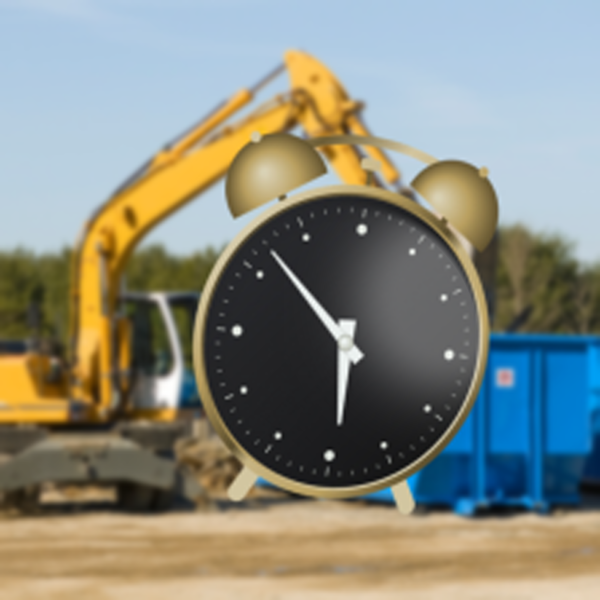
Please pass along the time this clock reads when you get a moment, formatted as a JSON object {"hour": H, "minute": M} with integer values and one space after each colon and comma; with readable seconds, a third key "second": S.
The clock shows {"hour": 5, "minute": 52}
